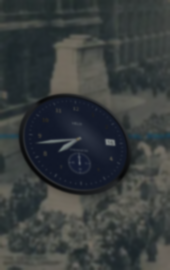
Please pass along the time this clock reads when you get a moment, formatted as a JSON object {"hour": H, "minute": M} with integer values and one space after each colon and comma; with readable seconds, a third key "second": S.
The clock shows {"hour": 7, "minute": 43}
